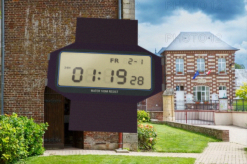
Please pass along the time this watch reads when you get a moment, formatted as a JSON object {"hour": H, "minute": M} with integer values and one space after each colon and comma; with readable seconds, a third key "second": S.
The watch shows {"hour": 1, "minute": 19, "second": 28}
